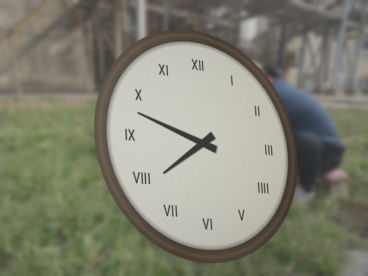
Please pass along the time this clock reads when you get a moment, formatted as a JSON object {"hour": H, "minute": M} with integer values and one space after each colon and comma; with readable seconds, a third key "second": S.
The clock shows {"hour": 7, "minute": 48}
